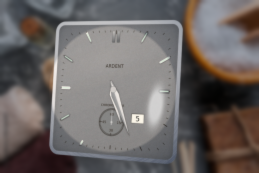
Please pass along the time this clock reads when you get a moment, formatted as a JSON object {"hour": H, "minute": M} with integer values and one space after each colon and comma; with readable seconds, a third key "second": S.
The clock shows {"hour": 5, "minute": 26}
